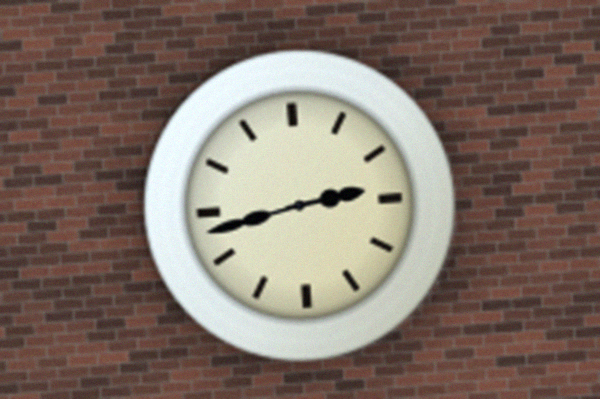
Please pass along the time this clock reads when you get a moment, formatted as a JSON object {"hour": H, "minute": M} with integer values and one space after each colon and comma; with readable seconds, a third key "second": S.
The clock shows {"hour": 2, "minute": 43}
